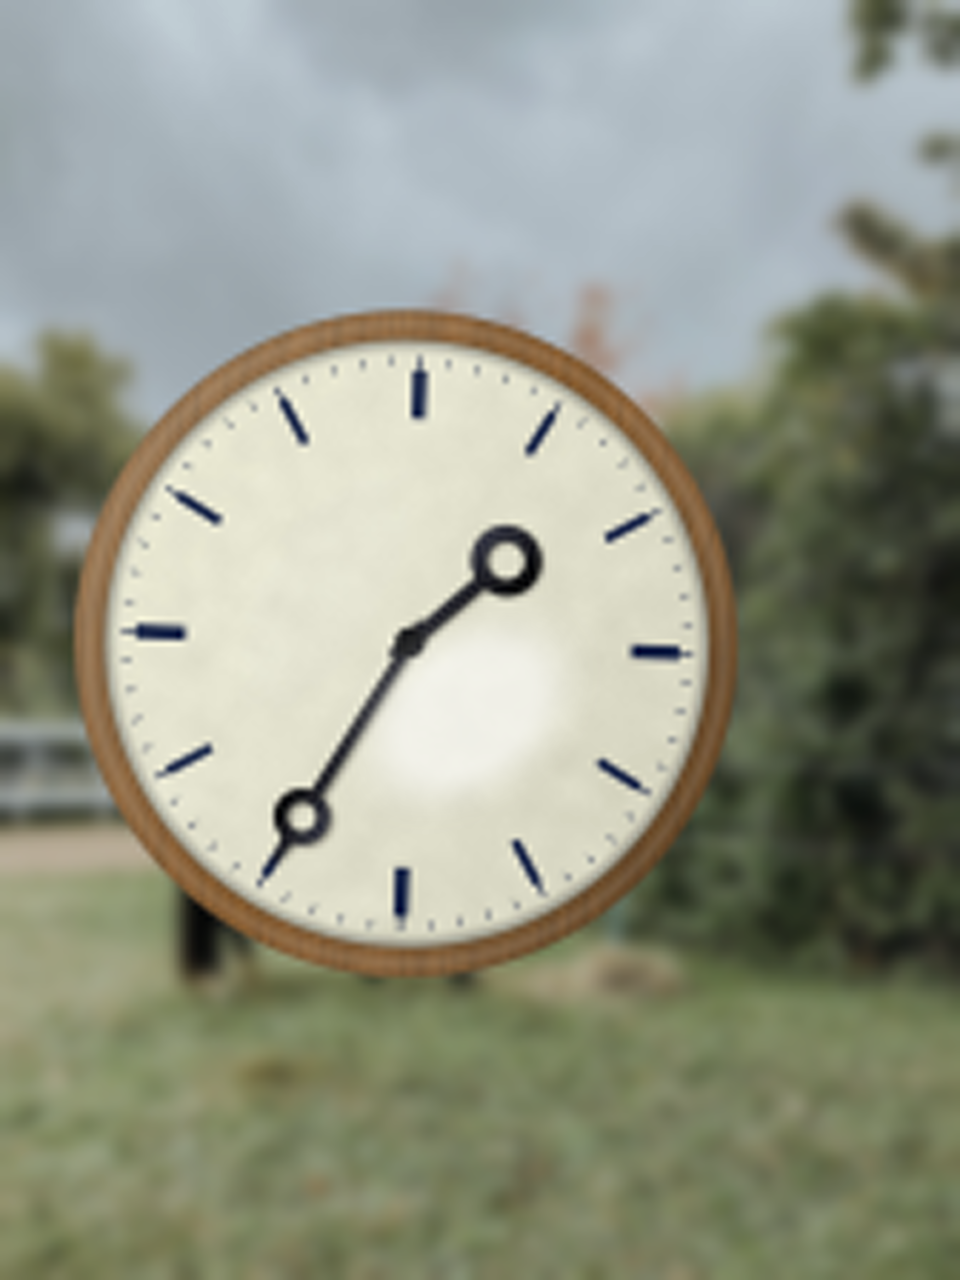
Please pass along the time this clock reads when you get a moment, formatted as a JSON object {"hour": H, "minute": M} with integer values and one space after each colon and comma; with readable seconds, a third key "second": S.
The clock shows {"hour": 1, "minute": 35}
